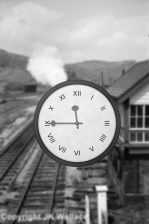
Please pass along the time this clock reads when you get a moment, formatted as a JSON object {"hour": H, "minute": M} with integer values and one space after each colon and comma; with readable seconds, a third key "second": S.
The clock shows {"hour": 11, "minute": 45}
